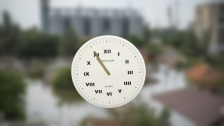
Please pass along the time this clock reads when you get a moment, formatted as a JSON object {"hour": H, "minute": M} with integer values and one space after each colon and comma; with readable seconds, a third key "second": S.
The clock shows {"hour": 10, "minute": 55}
